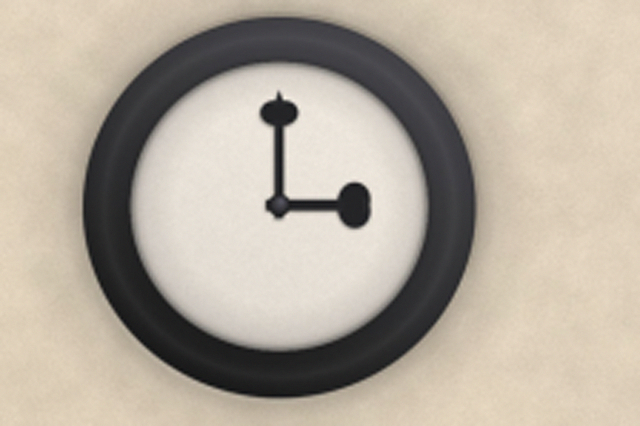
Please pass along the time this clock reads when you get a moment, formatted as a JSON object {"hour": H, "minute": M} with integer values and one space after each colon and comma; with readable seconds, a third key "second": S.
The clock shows {"hour": 3, "minute": 0}
